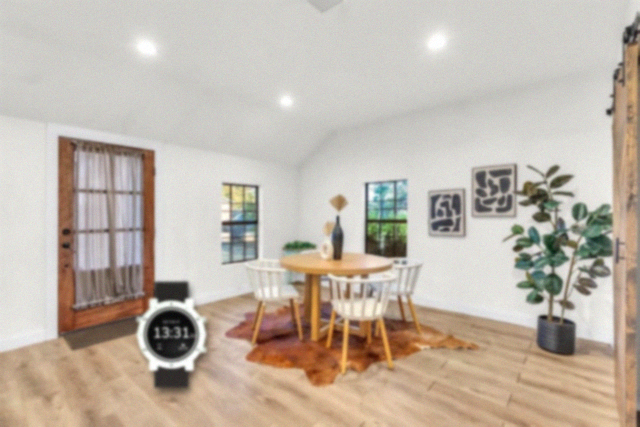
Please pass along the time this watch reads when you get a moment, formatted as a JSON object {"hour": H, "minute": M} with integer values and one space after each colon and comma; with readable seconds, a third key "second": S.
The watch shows {"hour": 13, "minute": 31}
